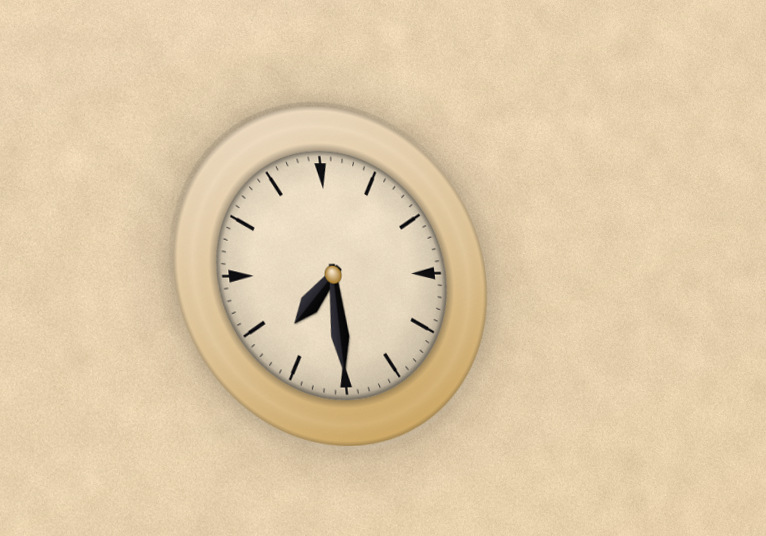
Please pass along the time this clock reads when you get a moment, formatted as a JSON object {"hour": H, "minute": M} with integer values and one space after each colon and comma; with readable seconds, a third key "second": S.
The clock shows {"hour": 7, "minute": 30}
